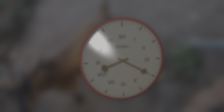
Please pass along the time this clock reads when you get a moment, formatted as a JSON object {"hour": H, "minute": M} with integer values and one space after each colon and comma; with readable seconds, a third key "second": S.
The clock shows {"hour": 8, "minute": 20}
